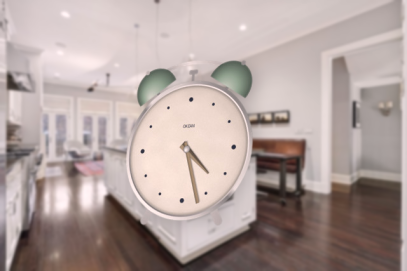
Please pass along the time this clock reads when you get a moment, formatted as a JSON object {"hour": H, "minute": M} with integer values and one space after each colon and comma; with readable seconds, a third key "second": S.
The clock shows {"hour": 4, "minute": 27}
